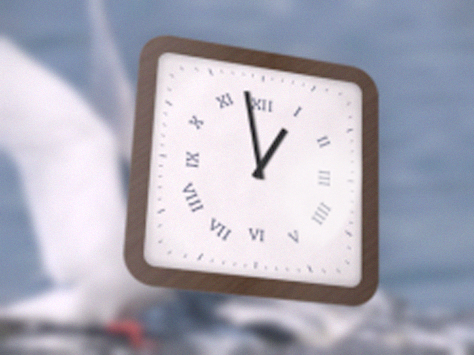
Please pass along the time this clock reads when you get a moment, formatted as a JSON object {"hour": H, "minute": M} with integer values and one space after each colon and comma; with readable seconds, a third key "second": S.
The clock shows {"hour": 12, "minute": 58}
